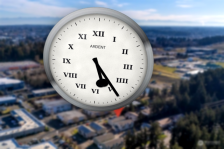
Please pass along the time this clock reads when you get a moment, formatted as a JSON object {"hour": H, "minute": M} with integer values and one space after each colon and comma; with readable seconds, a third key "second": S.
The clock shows {"hour": 5, "minute": 24}
